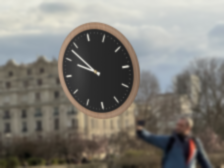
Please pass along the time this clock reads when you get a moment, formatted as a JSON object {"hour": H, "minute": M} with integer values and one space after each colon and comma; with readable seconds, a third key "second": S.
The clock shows {"hour": 9, "minute": 53}
